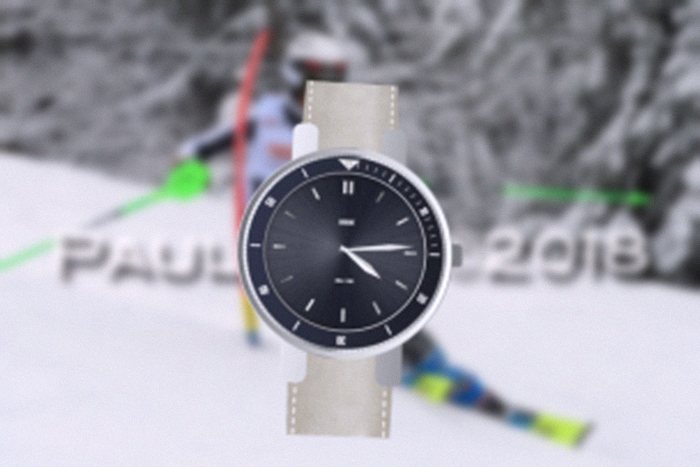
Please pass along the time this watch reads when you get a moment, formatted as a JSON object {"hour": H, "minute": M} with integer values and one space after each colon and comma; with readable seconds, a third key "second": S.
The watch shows {"hour": 4, "minute": 14}
